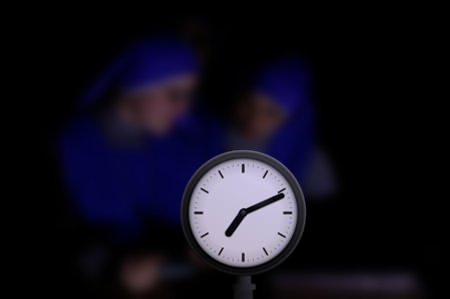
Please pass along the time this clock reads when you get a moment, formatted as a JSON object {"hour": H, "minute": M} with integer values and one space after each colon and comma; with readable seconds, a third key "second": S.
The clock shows {"hour": 7, "minute": 11}
